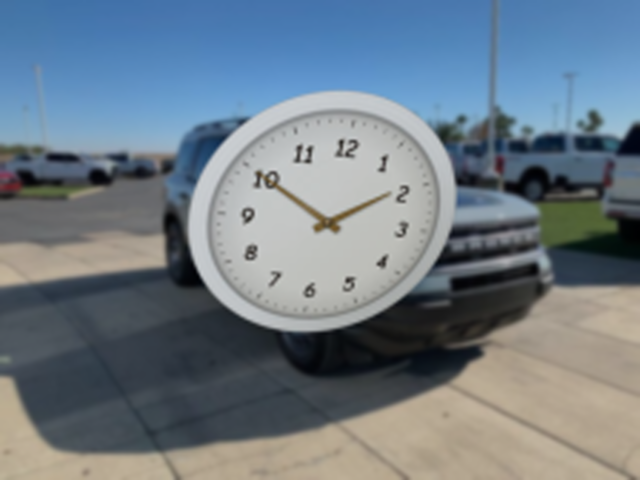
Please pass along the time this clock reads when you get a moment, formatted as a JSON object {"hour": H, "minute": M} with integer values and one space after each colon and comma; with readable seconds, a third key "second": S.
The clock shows {"hour": 1, "minute": 50}
